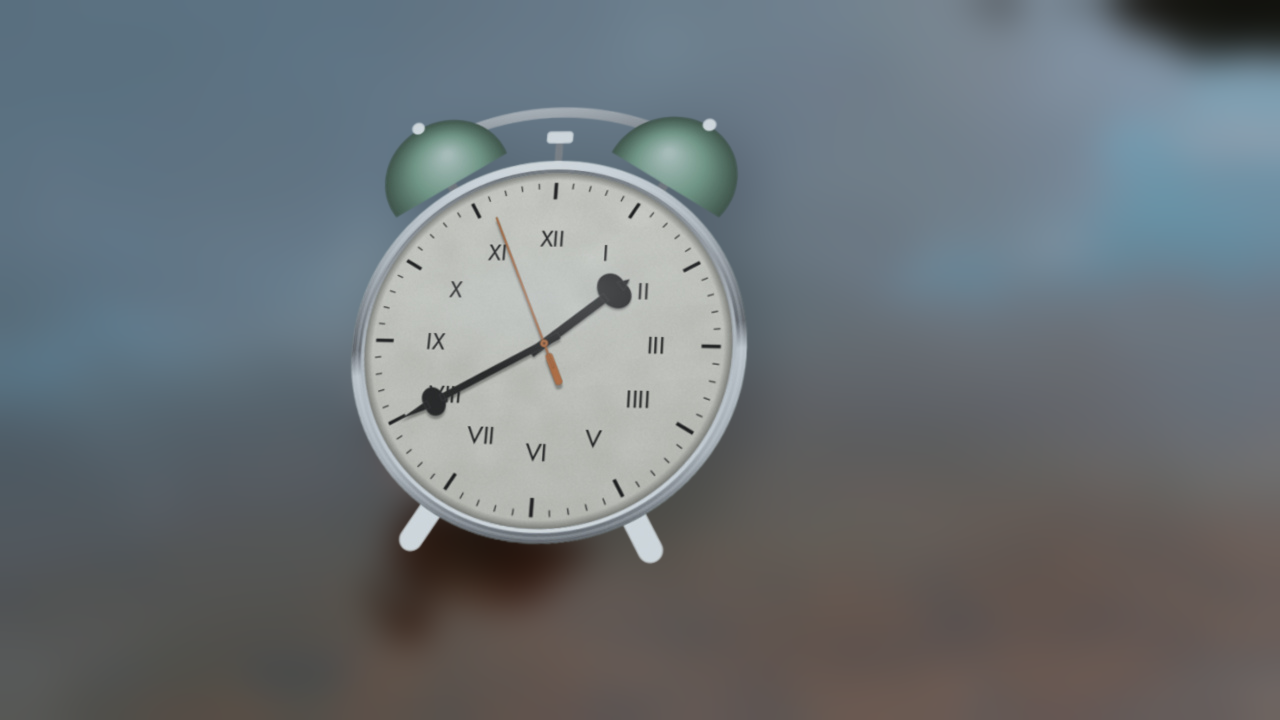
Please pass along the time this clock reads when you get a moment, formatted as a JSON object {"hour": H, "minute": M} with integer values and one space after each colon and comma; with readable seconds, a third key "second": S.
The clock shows {"hour": 1, "minute": 39, "second": 56}
